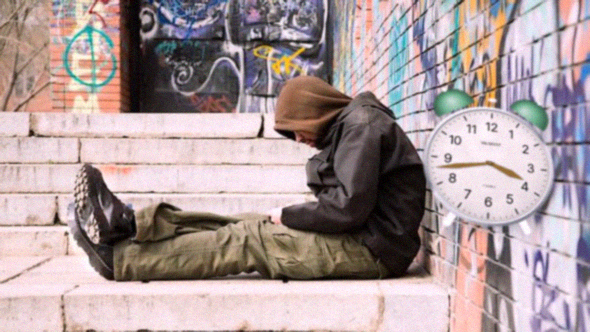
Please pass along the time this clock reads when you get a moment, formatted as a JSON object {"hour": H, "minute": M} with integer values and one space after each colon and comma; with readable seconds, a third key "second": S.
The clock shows {"hour": 3, "minute": 43}
